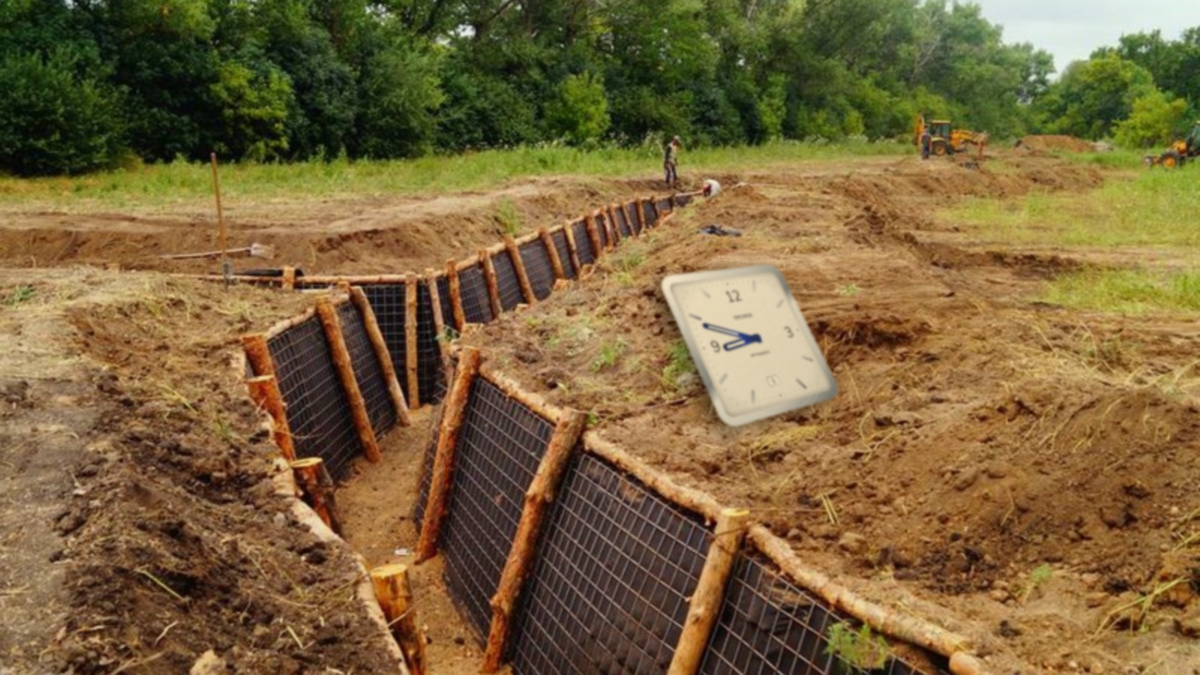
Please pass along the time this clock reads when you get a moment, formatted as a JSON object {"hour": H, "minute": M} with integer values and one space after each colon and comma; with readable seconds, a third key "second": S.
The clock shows {"hour": 8, "minute": 49}
